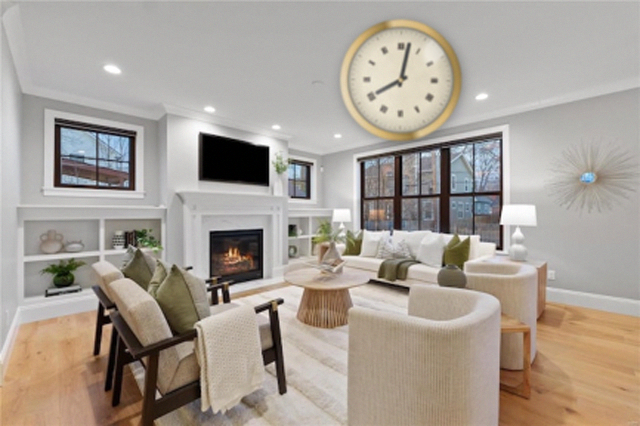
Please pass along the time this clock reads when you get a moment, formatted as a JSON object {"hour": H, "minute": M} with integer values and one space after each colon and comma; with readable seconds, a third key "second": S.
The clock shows {"hour": 8, "minute": 2}
